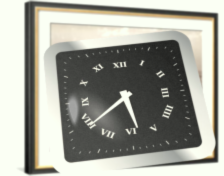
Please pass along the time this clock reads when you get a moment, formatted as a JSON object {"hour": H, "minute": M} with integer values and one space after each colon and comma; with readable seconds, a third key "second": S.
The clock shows {"hour": 5, "minute": 39}
